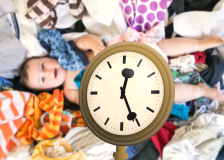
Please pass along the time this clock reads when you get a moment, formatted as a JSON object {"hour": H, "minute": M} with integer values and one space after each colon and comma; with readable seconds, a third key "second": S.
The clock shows {"hour": 12, "minute": 26}
